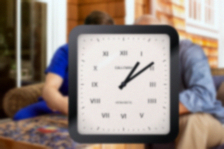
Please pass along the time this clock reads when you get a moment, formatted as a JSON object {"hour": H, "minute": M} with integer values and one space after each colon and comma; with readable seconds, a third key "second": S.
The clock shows {"hour": 1, "minute": 9}
